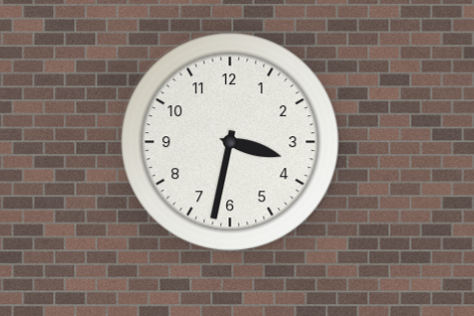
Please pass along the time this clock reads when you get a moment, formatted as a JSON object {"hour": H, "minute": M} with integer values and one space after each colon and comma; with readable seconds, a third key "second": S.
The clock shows {"hour": 3, "minute": 32}
